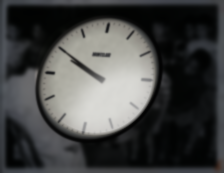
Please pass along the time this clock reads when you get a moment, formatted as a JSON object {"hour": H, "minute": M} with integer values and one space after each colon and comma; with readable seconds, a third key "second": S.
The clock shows {"hour": 9, "minute": 50}
